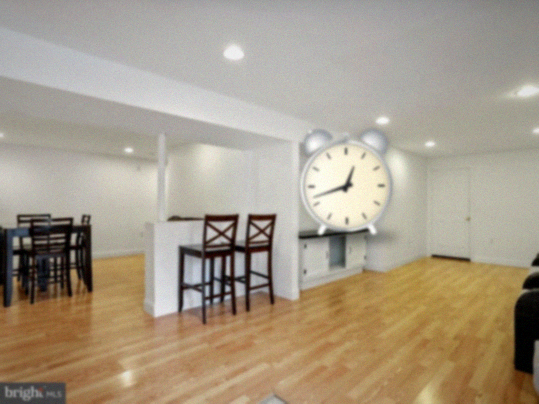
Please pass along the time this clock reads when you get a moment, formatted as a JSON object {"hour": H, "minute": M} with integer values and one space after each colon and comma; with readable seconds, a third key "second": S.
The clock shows {"hour": 12, "minute": 42}
